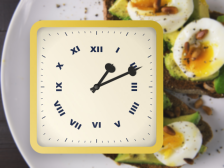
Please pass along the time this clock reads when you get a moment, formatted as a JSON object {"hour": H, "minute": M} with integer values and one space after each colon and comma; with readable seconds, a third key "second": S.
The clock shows {"hour": 1, "minute": 11}
